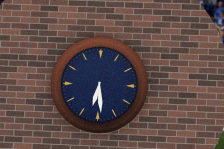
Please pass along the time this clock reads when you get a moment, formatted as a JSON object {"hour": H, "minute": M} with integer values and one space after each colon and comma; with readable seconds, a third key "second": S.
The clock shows {"hour": 6, "minute": 29}
